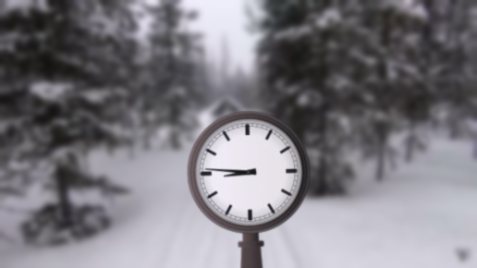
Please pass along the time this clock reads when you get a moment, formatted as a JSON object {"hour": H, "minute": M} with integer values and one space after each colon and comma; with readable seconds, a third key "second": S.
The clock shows {"hour": 8, "minute": 46}
